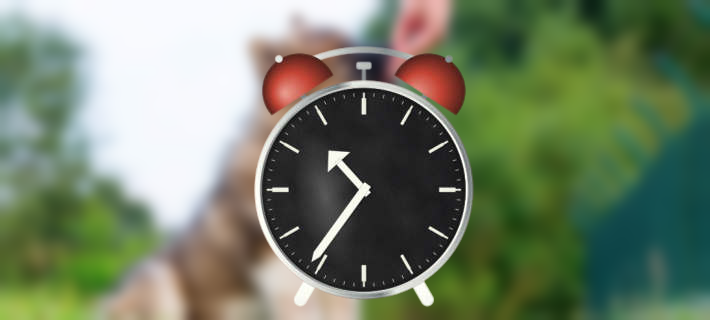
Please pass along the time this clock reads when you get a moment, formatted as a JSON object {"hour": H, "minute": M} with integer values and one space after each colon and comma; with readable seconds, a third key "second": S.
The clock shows {"hour": 10, "minute": 36}
